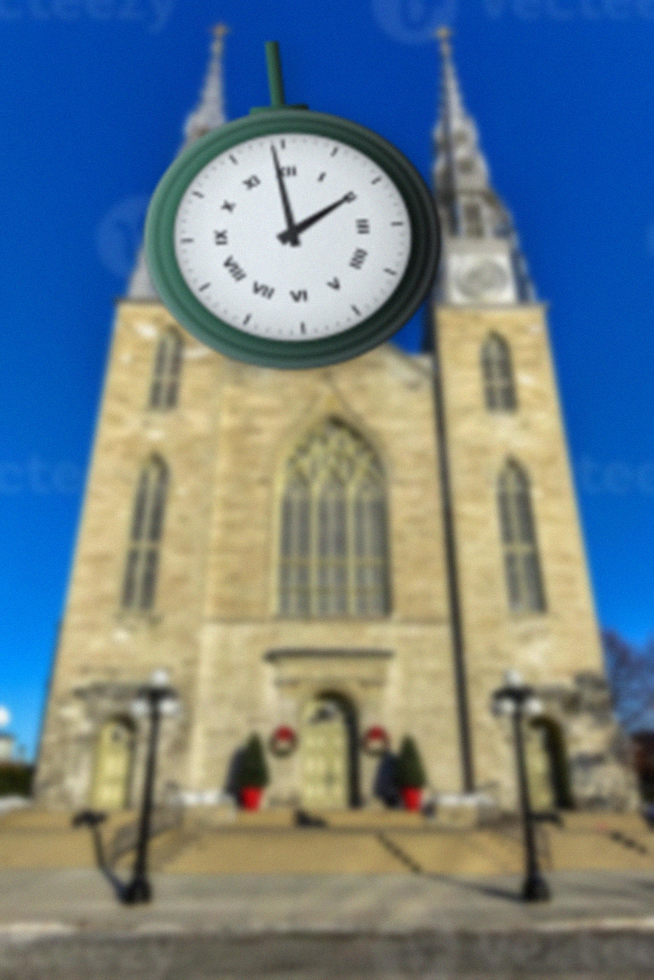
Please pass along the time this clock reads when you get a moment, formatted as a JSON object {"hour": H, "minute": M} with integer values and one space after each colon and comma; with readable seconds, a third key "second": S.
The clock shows {"hour": 1, "minute": 59}
